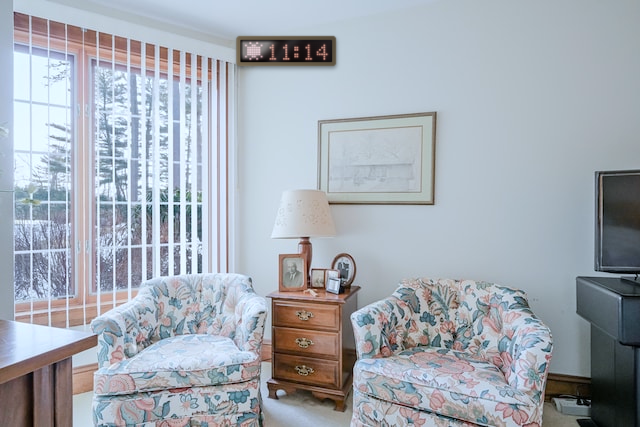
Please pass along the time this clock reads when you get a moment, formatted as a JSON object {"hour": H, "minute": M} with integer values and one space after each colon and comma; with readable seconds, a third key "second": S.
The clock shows {"hour": 11, "minute": 14}
